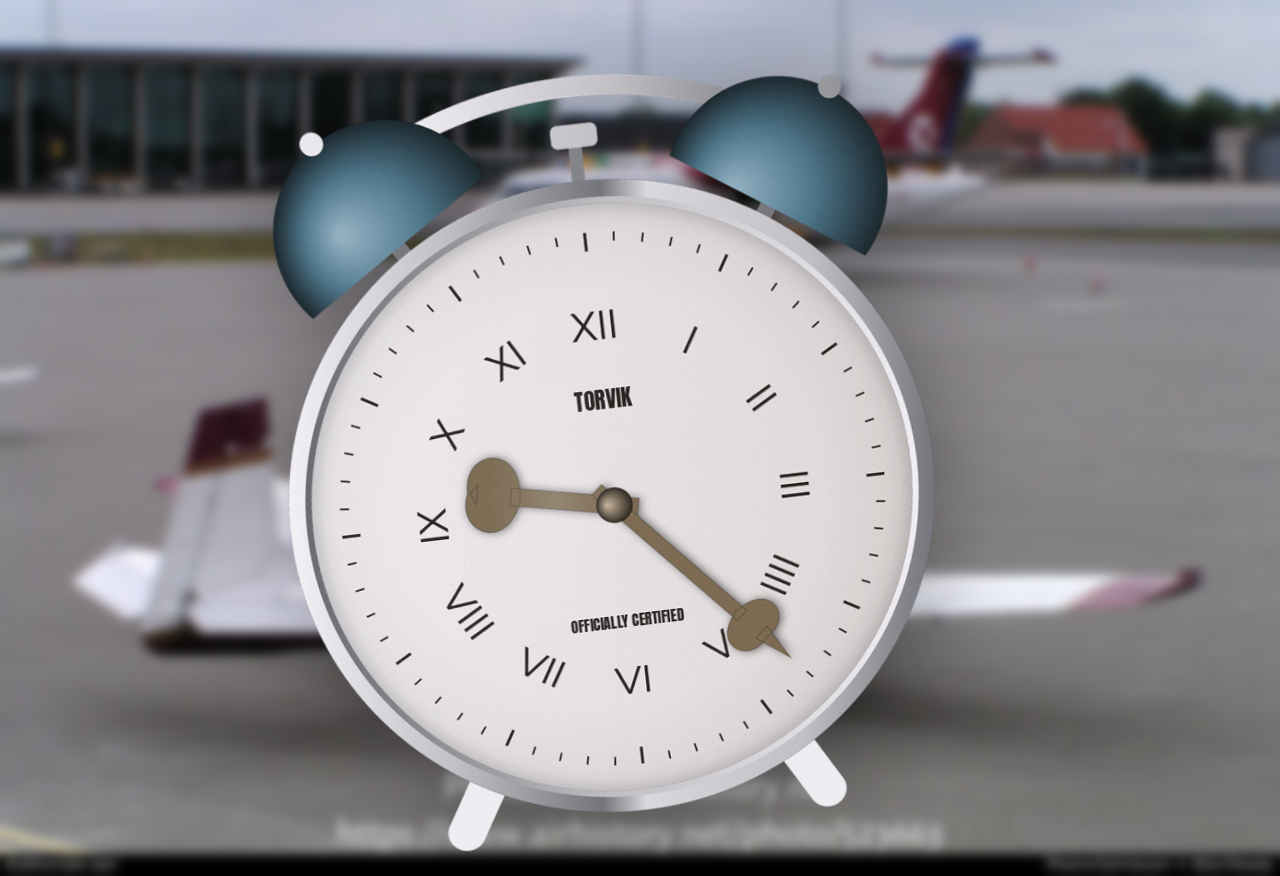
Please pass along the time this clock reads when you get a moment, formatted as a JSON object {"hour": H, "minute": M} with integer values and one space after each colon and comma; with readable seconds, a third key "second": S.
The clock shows {"hour": 9, "minute": 23}
